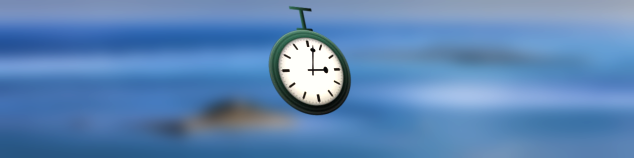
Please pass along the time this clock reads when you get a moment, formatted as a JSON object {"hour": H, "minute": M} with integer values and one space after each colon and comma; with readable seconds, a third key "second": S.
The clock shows {"hour": 3, "minute": 2}
